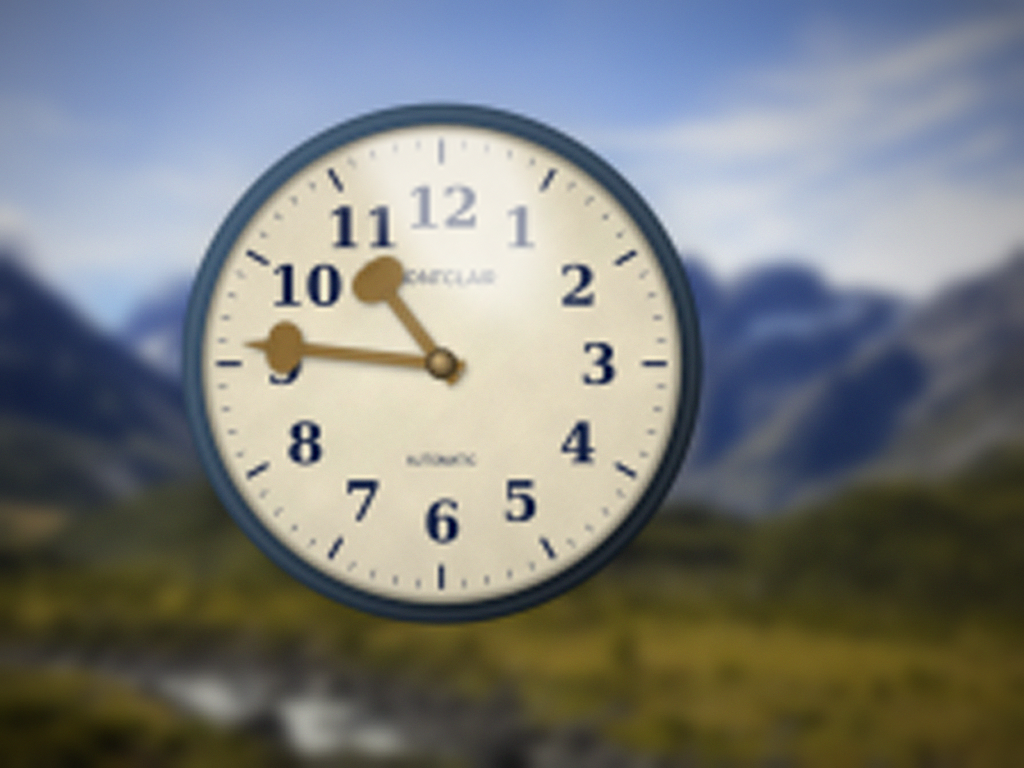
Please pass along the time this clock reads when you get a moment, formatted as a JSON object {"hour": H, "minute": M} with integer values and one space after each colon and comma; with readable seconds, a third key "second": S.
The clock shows {"hour": 10, "minute": 46}
